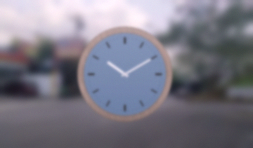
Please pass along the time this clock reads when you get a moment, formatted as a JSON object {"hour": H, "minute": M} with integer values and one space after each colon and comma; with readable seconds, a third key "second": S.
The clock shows {"hour": 10, "minute": 10}
